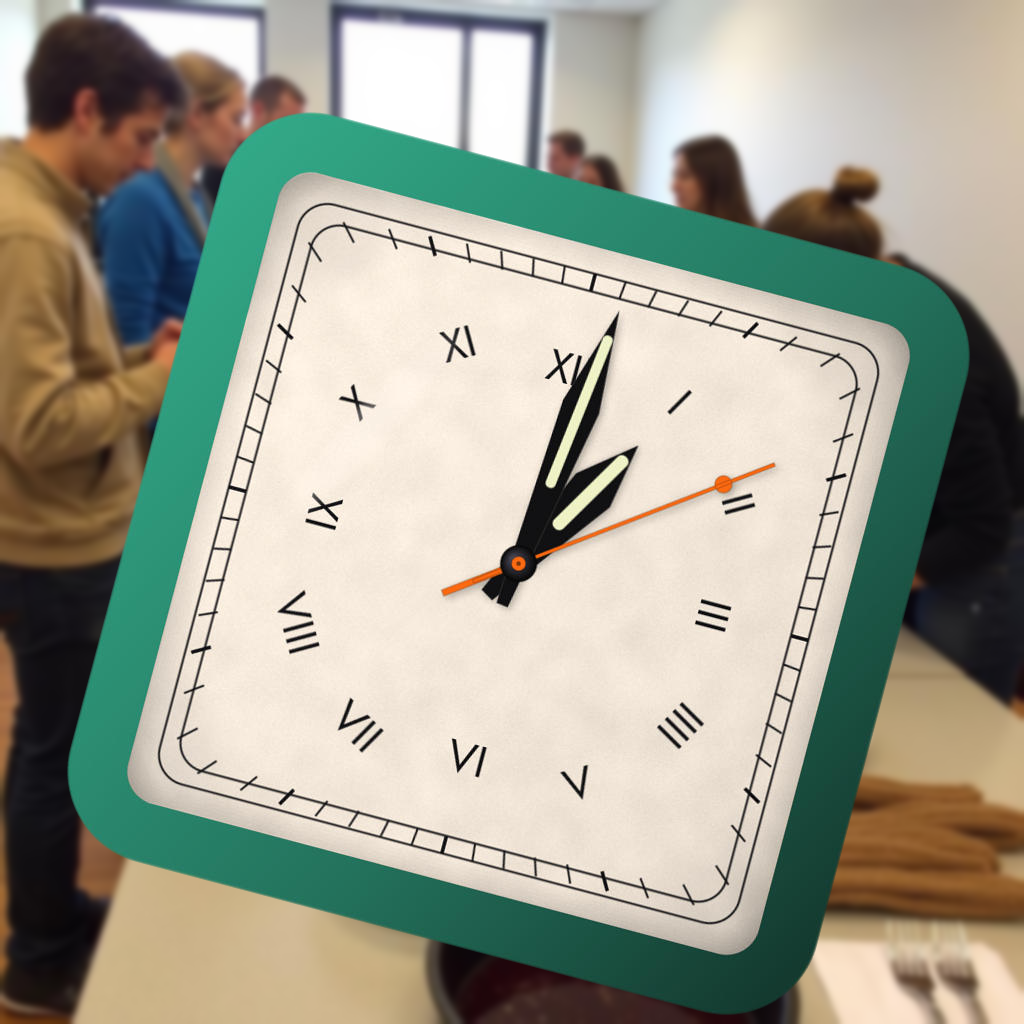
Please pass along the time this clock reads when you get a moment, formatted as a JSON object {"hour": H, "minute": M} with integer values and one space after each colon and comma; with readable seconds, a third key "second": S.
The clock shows {"hour": 1, "minute": 1, "second": 9}
